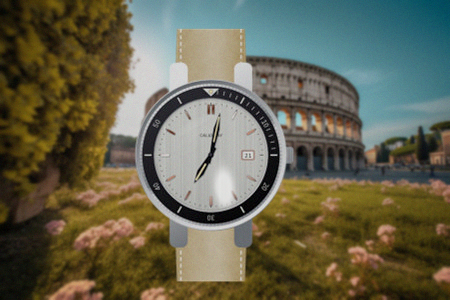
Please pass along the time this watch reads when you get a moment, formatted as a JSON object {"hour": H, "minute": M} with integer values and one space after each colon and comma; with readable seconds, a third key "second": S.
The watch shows {"hour": 7, "minute": 2}
